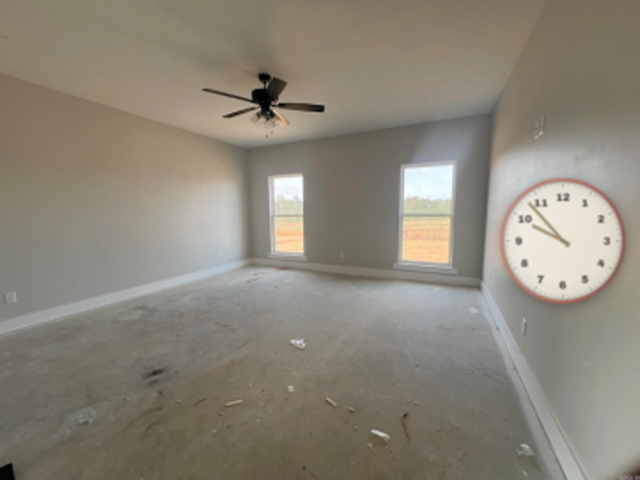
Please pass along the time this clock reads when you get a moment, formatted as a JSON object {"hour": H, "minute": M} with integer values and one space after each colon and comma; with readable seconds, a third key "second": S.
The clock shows {"hour": 9, "minute": 53}
